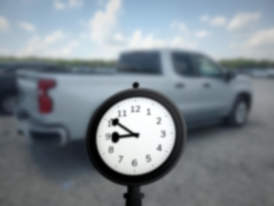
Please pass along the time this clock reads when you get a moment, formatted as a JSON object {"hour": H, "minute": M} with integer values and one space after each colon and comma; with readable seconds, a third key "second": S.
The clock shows {"hour": 8, "minute": 51}
